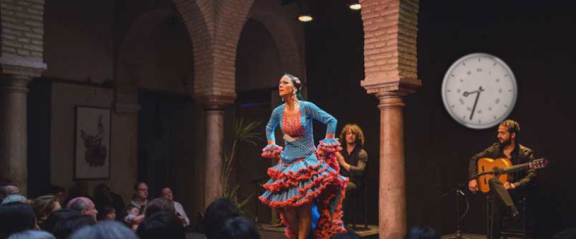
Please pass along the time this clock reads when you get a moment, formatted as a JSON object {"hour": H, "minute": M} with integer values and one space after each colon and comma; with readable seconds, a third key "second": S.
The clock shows {"hour": 8, "minute": 33}
